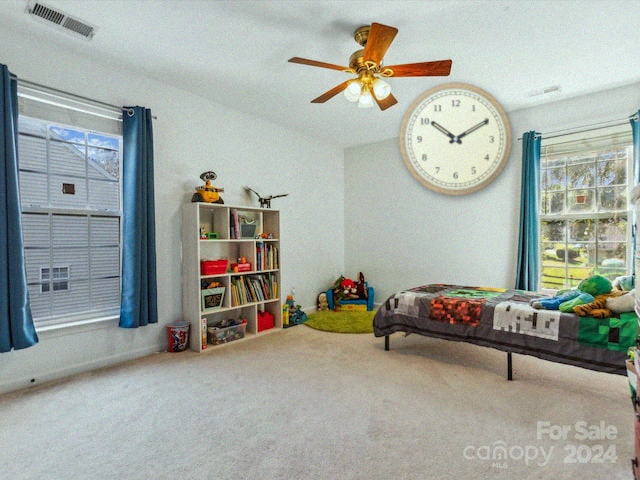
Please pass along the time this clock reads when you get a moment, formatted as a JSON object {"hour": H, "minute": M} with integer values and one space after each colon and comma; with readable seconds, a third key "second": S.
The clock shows {"hour": 10, "minute": 10}
